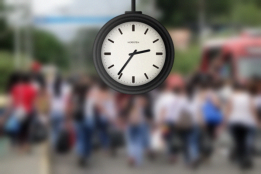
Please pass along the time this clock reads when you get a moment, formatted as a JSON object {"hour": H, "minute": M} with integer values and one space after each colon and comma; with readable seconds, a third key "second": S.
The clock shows {"hour": 2, "minute": 36}
